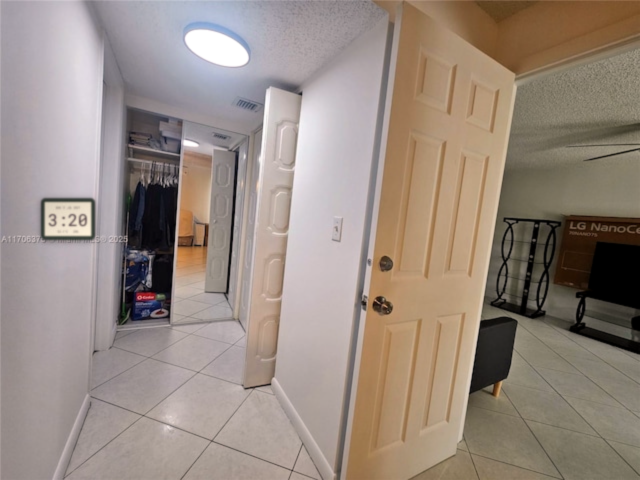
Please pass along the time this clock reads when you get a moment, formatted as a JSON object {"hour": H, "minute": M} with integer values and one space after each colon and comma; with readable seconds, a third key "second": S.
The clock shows {"hour": 3, "minute": 20}
